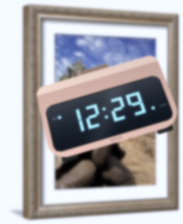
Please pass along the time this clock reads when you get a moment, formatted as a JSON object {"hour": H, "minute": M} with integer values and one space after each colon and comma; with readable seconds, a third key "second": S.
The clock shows {"hour": 12, "minute": 29}
